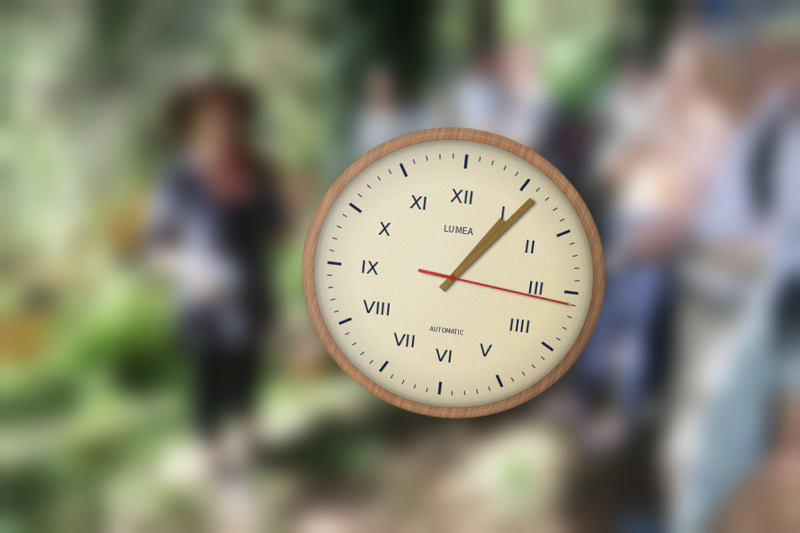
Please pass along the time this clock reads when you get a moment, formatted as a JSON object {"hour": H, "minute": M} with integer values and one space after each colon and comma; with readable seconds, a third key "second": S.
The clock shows {"hour": 1, "minute": 6, "second": 16}
